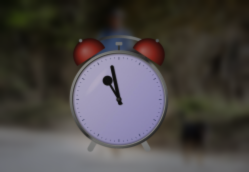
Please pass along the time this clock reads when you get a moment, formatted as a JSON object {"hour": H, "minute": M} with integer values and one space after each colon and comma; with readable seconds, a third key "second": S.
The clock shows {"hour": 10, "minute": 58}
